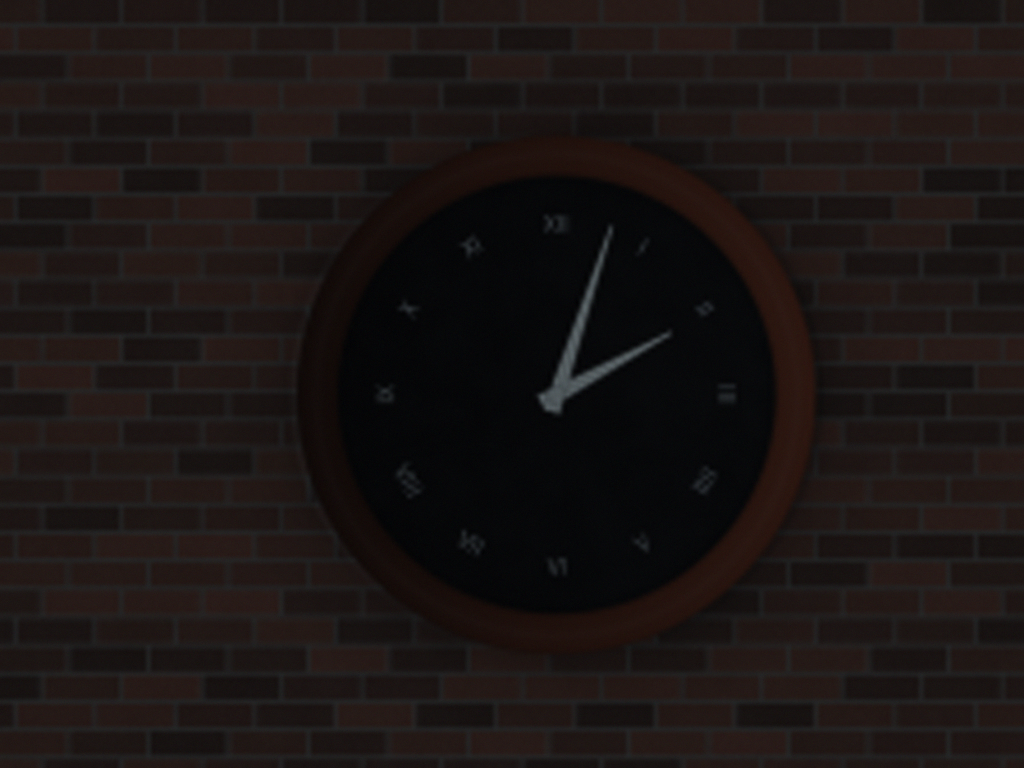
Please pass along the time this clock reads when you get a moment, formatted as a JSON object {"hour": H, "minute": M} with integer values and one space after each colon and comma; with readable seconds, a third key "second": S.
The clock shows {"hour": 2, "minute": 3}
